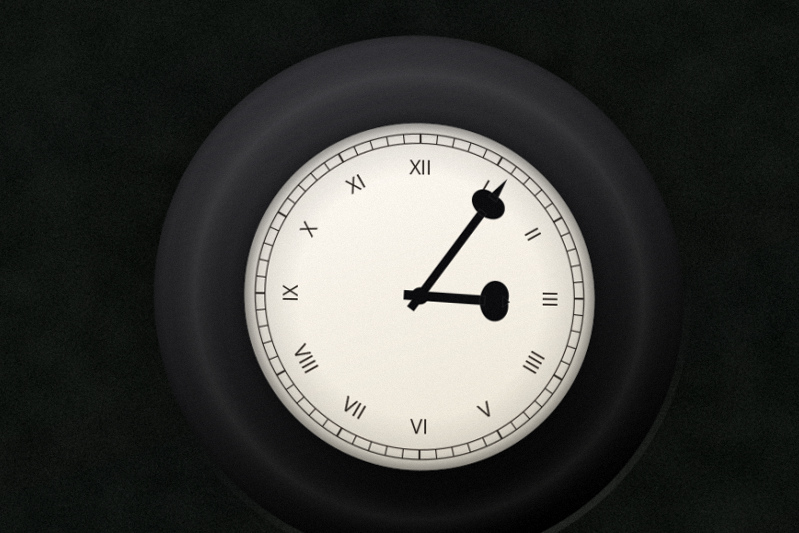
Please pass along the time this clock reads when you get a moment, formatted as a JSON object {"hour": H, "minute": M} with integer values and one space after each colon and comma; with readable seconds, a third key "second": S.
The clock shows {"hour": 3, "minute": 6}
